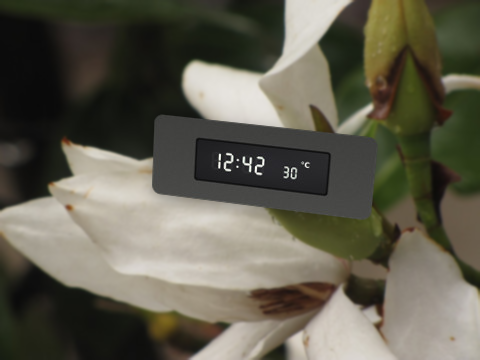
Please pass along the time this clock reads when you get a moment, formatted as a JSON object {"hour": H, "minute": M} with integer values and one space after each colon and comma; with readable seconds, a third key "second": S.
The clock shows {"hour": 12, "minute": 42}
